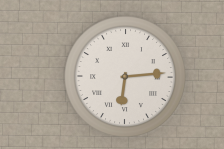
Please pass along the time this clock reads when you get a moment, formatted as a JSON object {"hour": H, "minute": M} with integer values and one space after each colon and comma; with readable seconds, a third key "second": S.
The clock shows {"hour": 6, "minute": 14}
